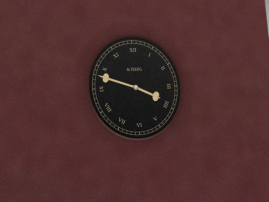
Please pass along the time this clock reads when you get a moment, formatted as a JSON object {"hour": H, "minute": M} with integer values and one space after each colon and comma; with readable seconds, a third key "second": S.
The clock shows {"hour": 3, "minute": 48}
